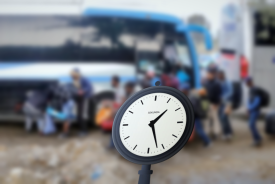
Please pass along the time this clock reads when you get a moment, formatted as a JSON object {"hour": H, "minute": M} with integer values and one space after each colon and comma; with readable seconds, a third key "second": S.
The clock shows {"hour": 1, "minute": 27}
